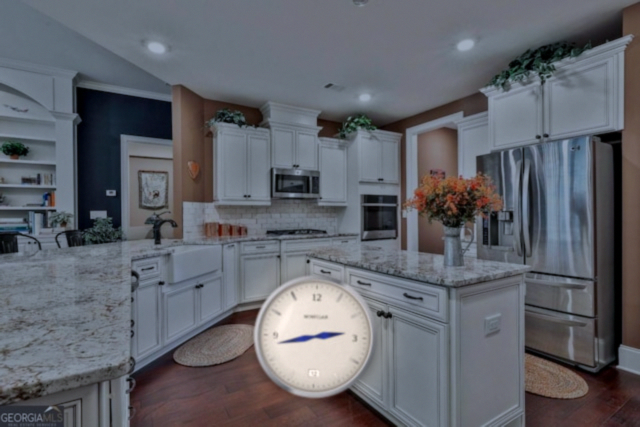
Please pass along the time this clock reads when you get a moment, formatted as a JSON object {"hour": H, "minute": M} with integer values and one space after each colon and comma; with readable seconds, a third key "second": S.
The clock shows {"hour": 2, "minute": 43}
